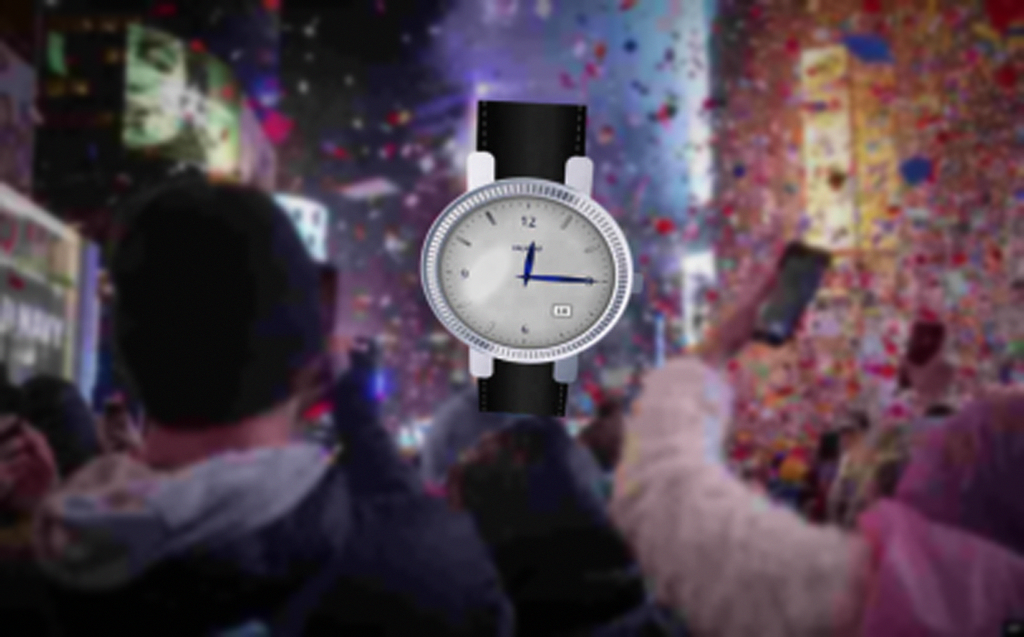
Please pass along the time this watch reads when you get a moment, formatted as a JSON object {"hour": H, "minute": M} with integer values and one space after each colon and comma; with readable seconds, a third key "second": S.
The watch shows {"hour": 12, "minute": 15}
